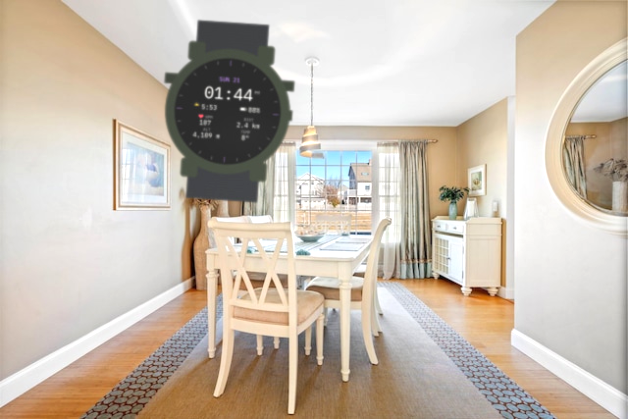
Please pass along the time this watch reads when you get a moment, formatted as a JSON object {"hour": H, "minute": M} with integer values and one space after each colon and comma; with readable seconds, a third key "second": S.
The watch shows {"hour": 1, "minute": 44}
